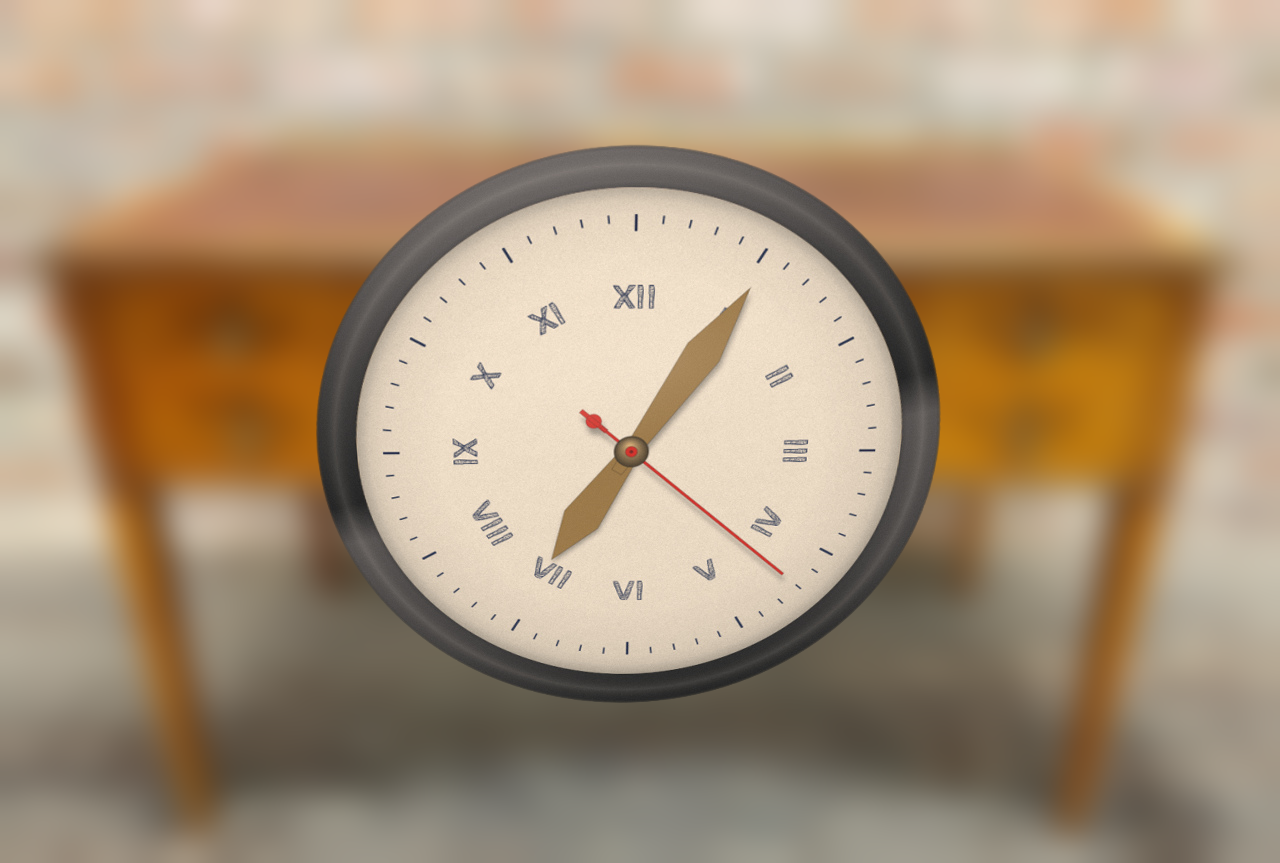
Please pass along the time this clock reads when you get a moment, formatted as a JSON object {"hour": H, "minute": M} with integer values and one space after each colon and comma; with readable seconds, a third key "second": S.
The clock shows {"hour": 7, "minute": 5, "second": 22}
